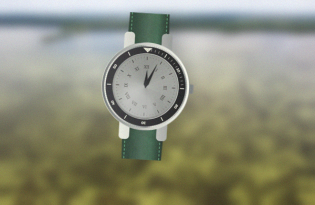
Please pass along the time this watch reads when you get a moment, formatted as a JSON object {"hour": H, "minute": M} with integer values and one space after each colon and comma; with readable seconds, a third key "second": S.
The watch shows {"hour": 12, "minute": 4}
